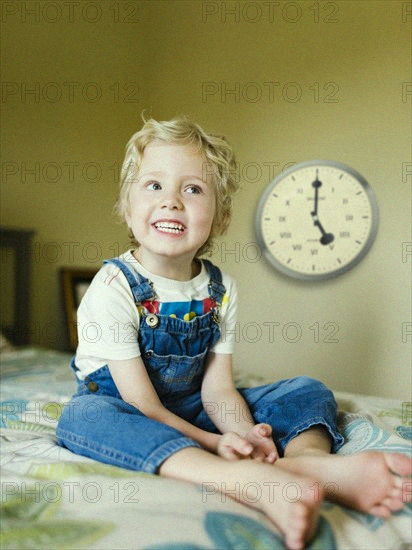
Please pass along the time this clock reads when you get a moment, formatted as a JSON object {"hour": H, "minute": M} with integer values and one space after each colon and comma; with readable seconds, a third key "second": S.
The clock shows {"hour": 5, "minute": 0}
